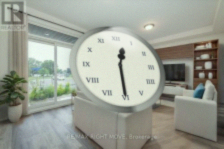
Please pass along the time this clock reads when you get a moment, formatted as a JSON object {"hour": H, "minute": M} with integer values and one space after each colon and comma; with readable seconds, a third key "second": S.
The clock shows {"hour": 12, "minute": 30}
